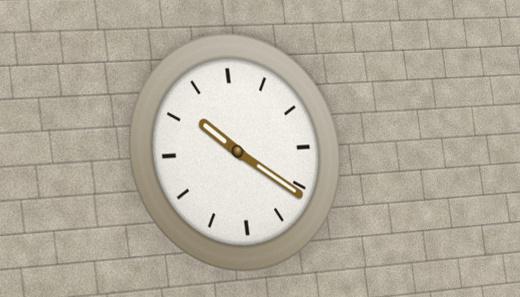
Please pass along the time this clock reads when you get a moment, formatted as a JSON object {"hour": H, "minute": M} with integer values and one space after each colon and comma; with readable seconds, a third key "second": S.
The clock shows {"hour": 10, "minute": 21}
